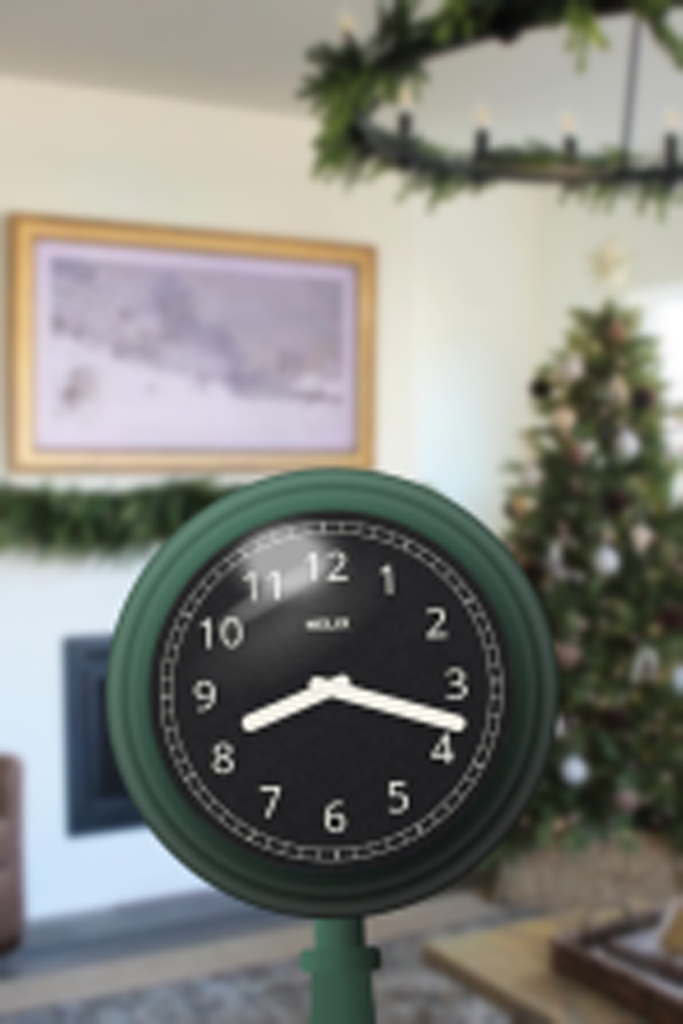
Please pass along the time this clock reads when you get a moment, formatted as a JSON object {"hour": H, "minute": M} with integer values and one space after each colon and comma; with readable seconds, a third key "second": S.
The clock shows {"hour": 8, "minute": 18}
